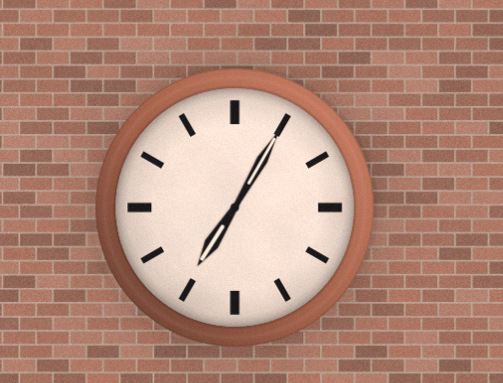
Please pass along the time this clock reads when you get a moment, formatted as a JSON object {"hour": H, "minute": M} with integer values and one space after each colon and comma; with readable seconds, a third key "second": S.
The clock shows {"hour": 7, "minute": 5}
